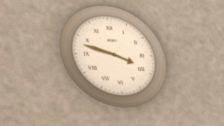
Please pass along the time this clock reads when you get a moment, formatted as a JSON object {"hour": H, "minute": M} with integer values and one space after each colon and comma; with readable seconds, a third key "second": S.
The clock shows {"hour": 3, "minute": 48}
